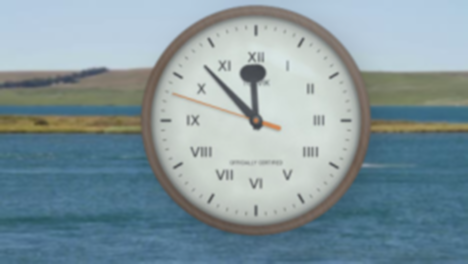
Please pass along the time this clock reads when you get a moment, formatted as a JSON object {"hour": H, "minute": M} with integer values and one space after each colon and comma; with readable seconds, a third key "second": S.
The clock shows {"hour": 11, "minute": 52, "second": 48}
